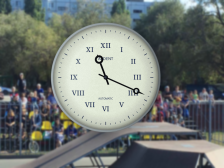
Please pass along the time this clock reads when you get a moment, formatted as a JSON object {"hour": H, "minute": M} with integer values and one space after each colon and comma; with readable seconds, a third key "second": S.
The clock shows {"hour": 11, "minute": 19}
